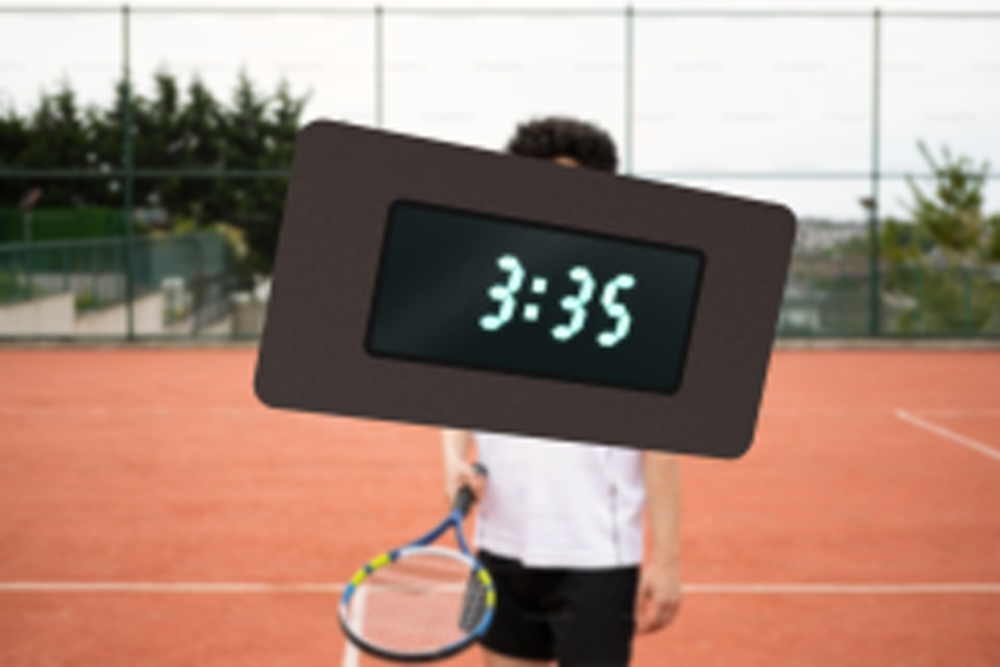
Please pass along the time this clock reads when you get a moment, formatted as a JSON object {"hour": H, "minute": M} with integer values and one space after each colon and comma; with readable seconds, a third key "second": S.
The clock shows {"hour": 3, "minute": 35}
